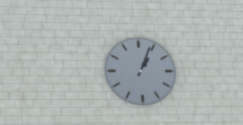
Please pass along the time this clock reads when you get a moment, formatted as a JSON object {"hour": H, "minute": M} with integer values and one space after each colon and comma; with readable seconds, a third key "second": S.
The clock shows {"hour": 1, "minute": 4}
